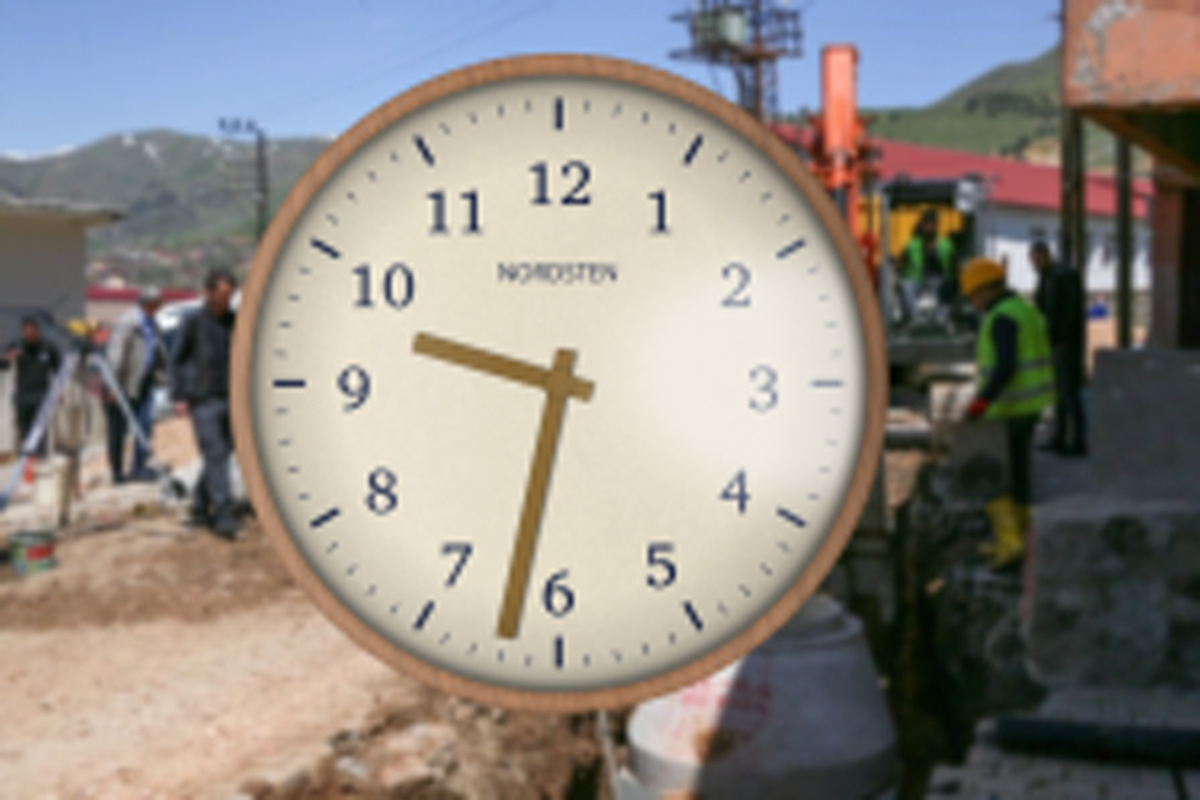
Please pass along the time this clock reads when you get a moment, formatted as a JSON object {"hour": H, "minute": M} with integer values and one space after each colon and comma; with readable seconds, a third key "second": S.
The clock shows {"hour": 9, "minute": 32}
